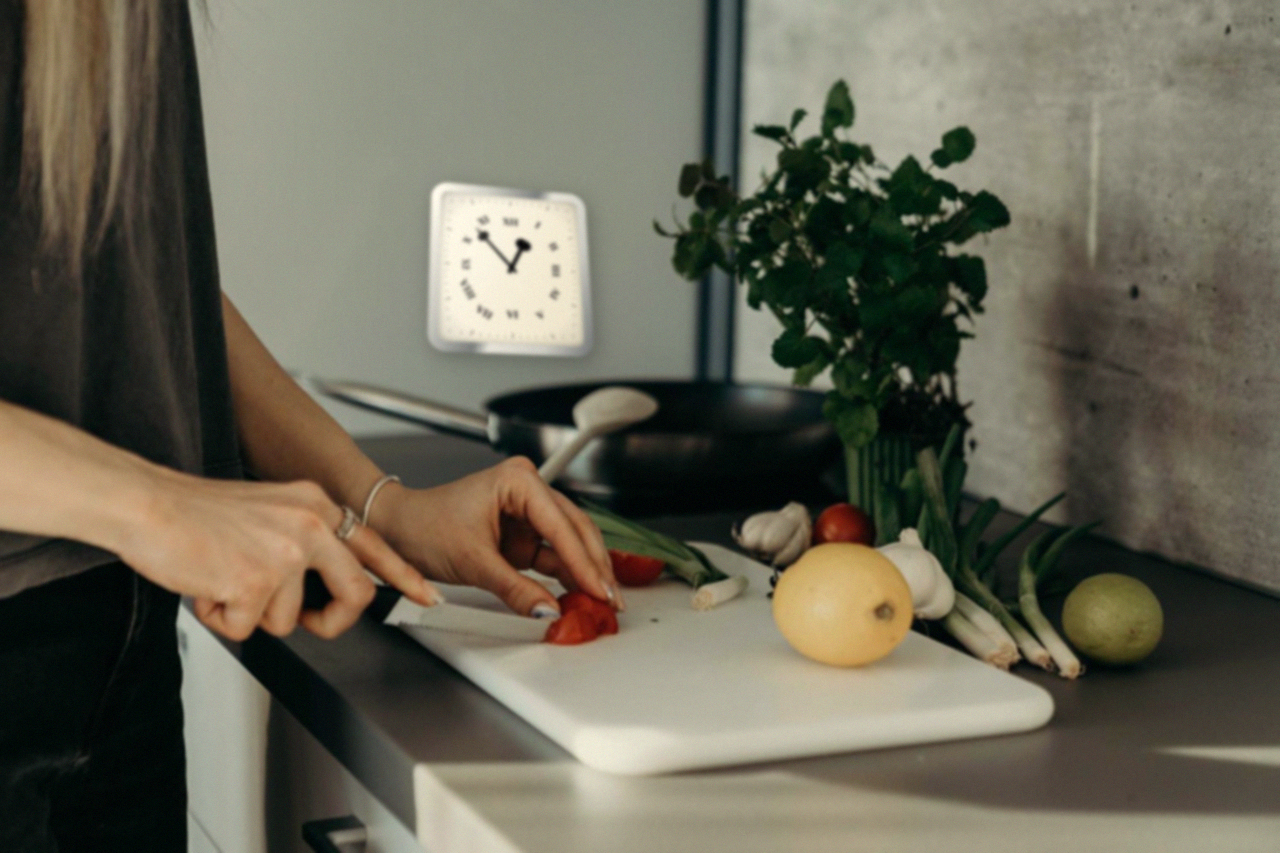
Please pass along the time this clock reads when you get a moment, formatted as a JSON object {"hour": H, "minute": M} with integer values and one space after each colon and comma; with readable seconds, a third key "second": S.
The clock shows {"hour": 12, "minute": 53}
